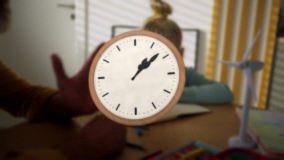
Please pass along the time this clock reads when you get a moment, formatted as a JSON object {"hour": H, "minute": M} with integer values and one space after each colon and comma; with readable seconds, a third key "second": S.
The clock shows {"hour": 1, "minute": 8}
